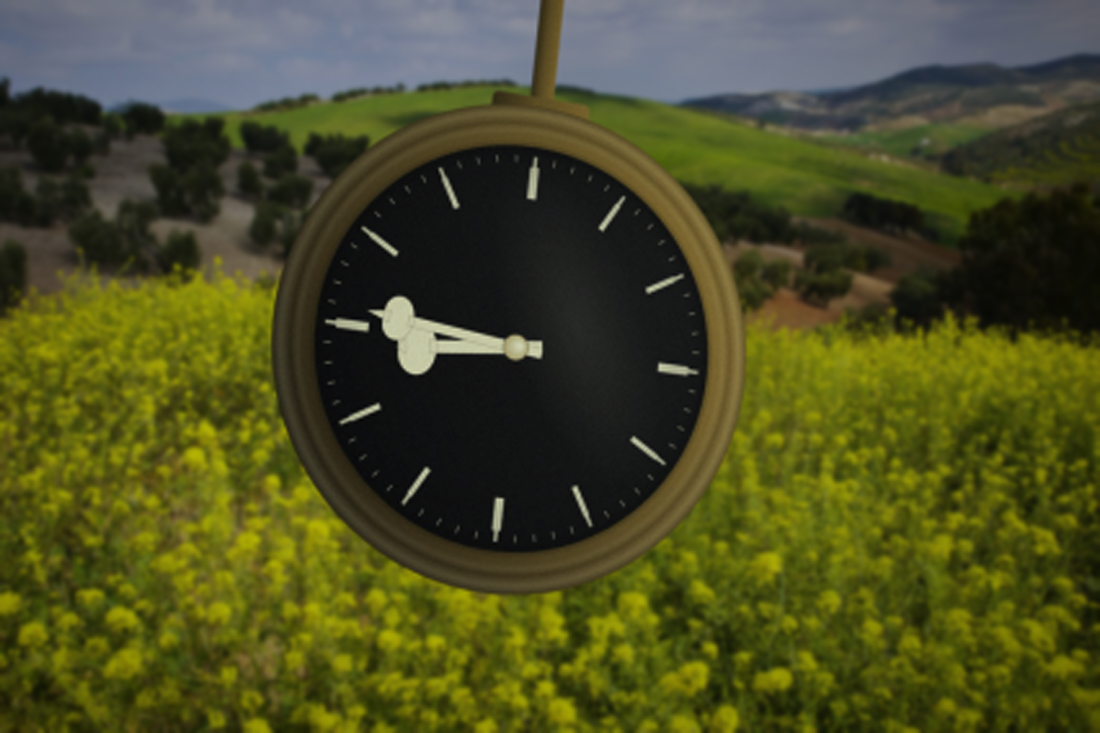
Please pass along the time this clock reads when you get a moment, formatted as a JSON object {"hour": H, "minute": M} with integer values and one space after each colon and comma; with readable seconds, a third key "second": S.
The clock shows {"hour": 8, "minute": 46}
